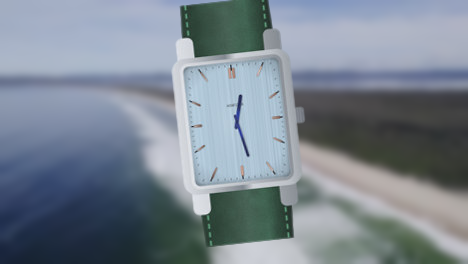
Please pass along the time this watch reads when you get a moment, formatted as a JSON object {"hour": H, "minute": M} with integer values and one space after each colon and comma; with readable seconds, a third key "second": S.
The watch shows {"hour": 12, "minute": 28}
